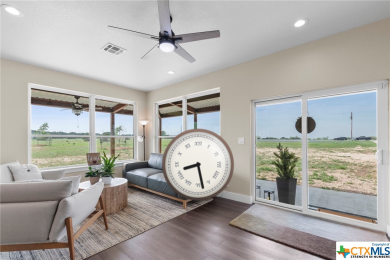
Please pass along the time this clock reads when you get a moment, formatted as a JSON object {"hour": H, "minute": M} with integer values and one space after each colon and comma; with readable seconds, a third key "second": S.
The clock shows {"hour": 8, "minute": 28}
